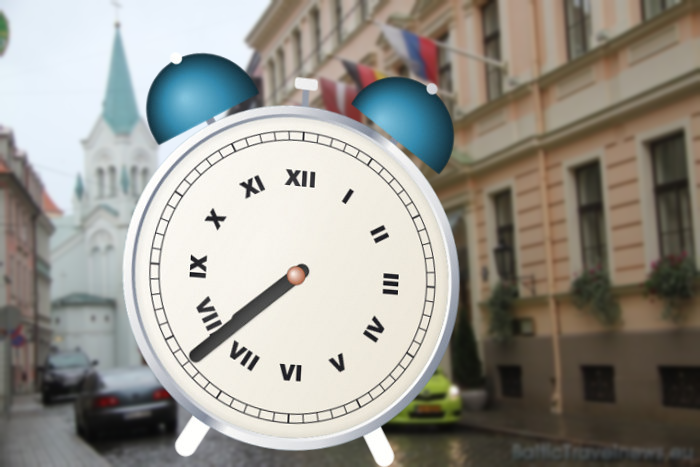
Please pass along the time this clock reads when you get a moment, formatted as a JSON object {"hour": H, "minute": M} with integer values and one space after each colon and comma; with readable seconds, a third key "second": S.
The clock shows {"hour": 7, "minute": 38}
